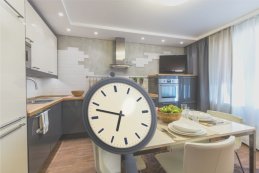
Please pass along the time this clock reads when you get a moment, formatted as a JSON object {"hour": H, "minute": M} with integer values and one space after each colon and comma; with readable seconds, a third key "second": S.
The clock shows {"hour": 6, "minute": 48}
